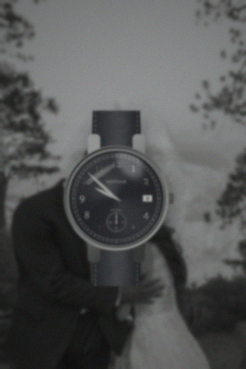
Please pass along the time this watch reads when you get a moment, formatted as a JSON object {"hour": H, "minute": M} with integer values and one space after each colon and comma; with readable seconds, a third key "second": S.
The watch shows {"hour": 9, "minute": 52}
